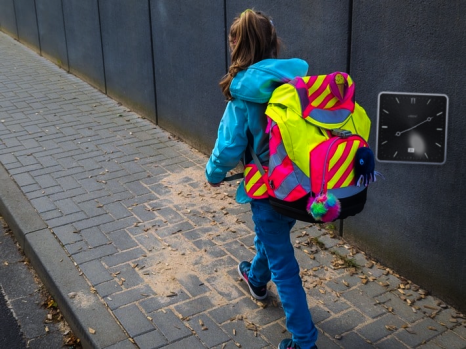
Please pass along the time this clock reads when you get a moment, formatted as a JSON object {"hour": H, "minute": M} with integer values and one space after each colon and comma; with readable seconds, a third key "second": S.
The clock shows {"hour": 8, "minute": 10}
